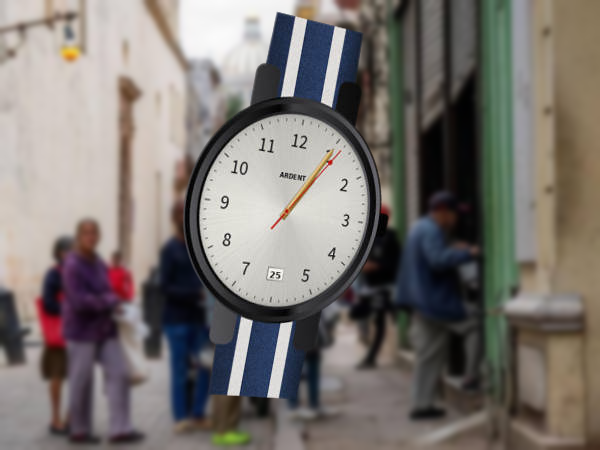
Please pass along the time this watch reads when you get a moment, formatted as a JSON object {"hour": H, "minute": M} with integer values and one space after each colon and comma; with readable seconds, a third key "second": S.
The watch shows {"hour": 1, "minute": 5, "second": 6}
